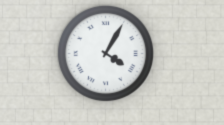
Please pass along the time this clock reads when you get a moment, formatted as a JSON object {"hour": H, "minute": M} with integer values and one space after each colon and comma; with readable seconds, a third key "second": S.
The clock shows {"hour": 4, "minute": 5}
